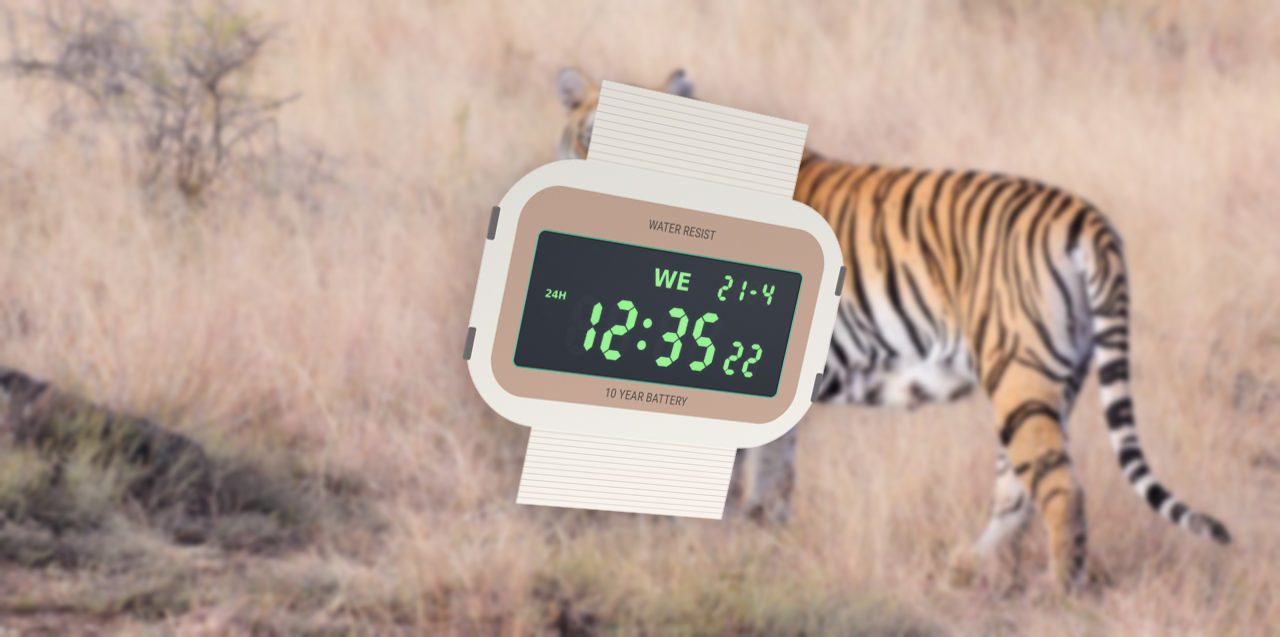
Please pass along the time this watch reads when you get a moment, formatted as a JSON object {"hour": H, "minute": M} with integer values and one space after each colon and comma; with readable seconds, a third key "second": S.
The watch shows {"hour": 12, "minute": 35, "second": 22}
